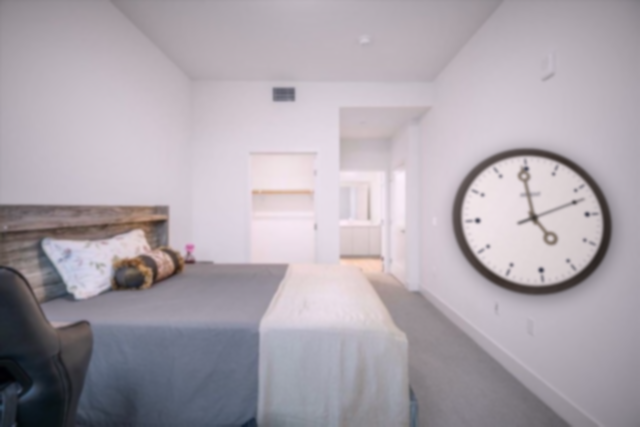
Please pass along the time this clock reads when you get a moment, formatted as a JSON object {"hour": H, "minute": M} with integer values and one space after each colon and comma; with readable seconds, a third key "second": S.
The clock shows {"hour": 4, "minute": 59, "second": 12}
